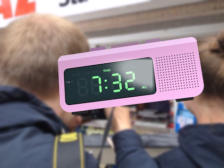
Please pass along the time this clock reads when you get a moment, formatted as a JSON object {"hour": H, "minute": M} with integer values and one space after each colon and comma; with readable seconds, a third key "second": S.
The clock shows {"hour": 7, "minute": 32}
